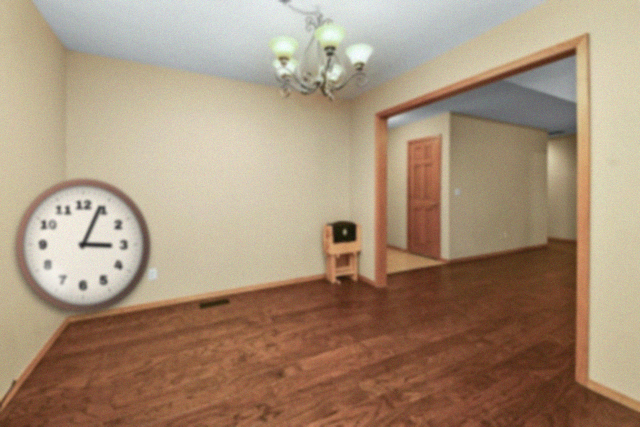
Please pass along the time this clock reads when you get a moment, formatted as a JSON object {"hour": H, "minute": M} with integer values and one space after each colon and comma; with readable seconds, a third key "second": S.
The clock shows {"hour": 3, "minute": 4}
